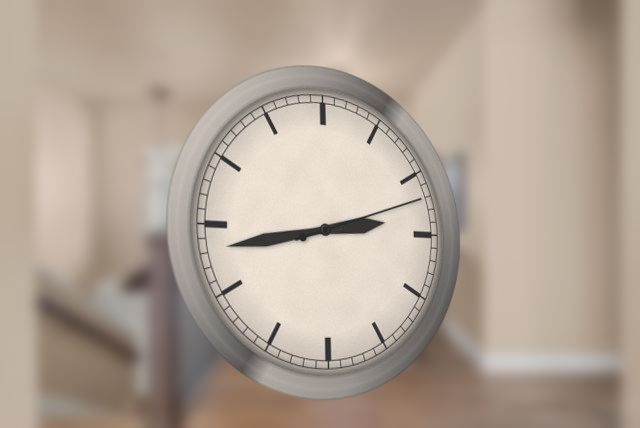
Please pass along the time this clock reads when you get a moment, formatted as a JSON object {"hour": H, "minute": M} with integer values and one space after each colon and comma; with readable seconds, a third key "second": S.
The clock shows {"hour": 2, "minute": 43, "second": 12}
